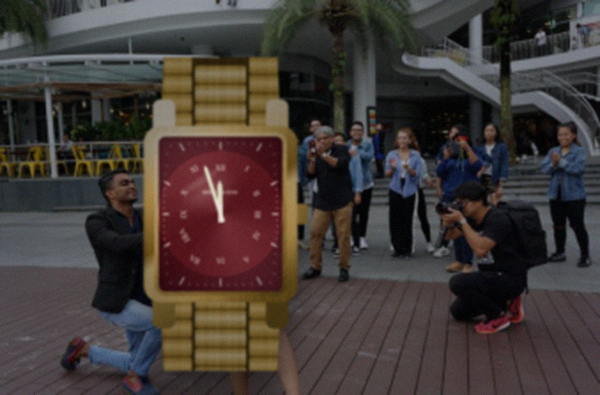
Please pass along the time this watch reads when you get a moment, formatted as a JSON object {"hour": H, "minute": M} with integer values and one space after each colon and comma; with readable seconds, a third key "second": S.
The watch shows {"hour": 11, "minute": 57}
